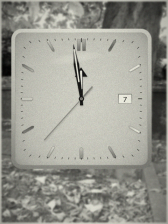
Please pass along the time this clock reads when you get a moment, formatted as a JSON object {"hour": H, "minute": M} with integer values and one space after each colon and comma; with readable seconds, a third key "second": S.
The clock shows {"hour": 11, "minute": 58, "second": 37}
